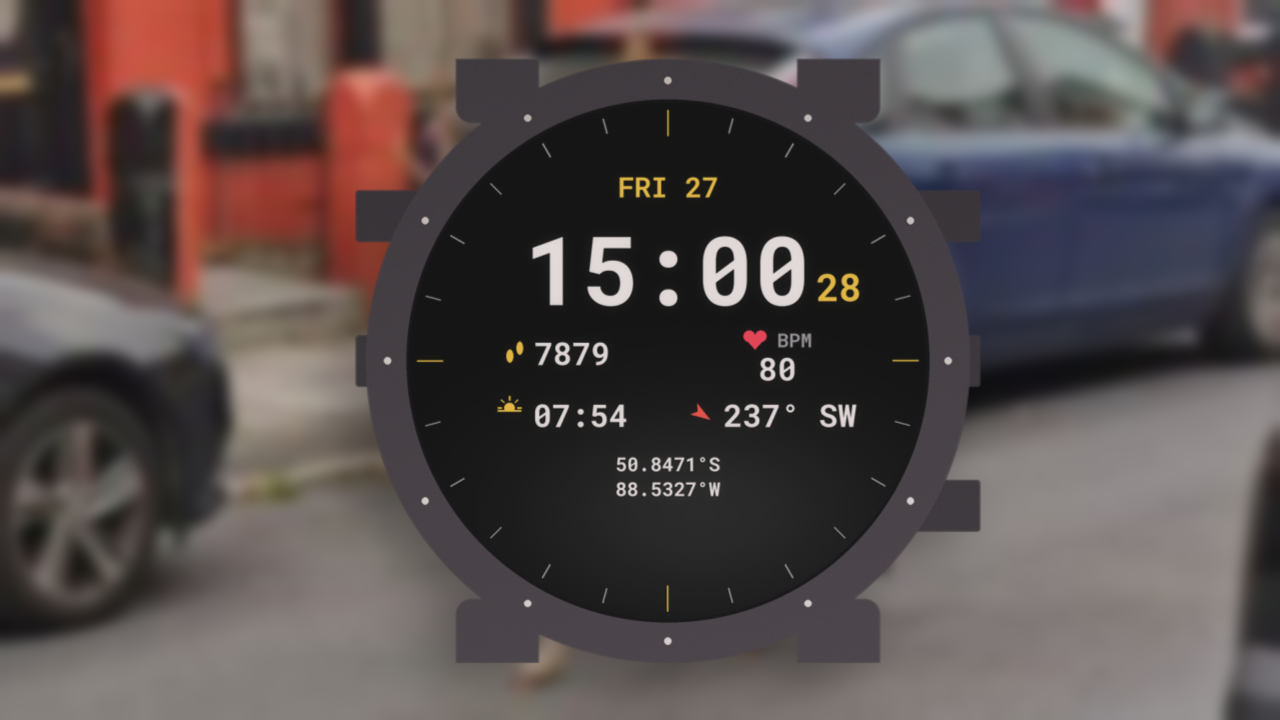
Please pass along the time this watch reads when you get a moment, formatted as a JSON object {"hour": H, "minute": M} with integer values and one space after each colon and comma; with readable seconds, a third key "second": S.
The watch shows {"hour": 15, "minute": 0, "second": 28}
